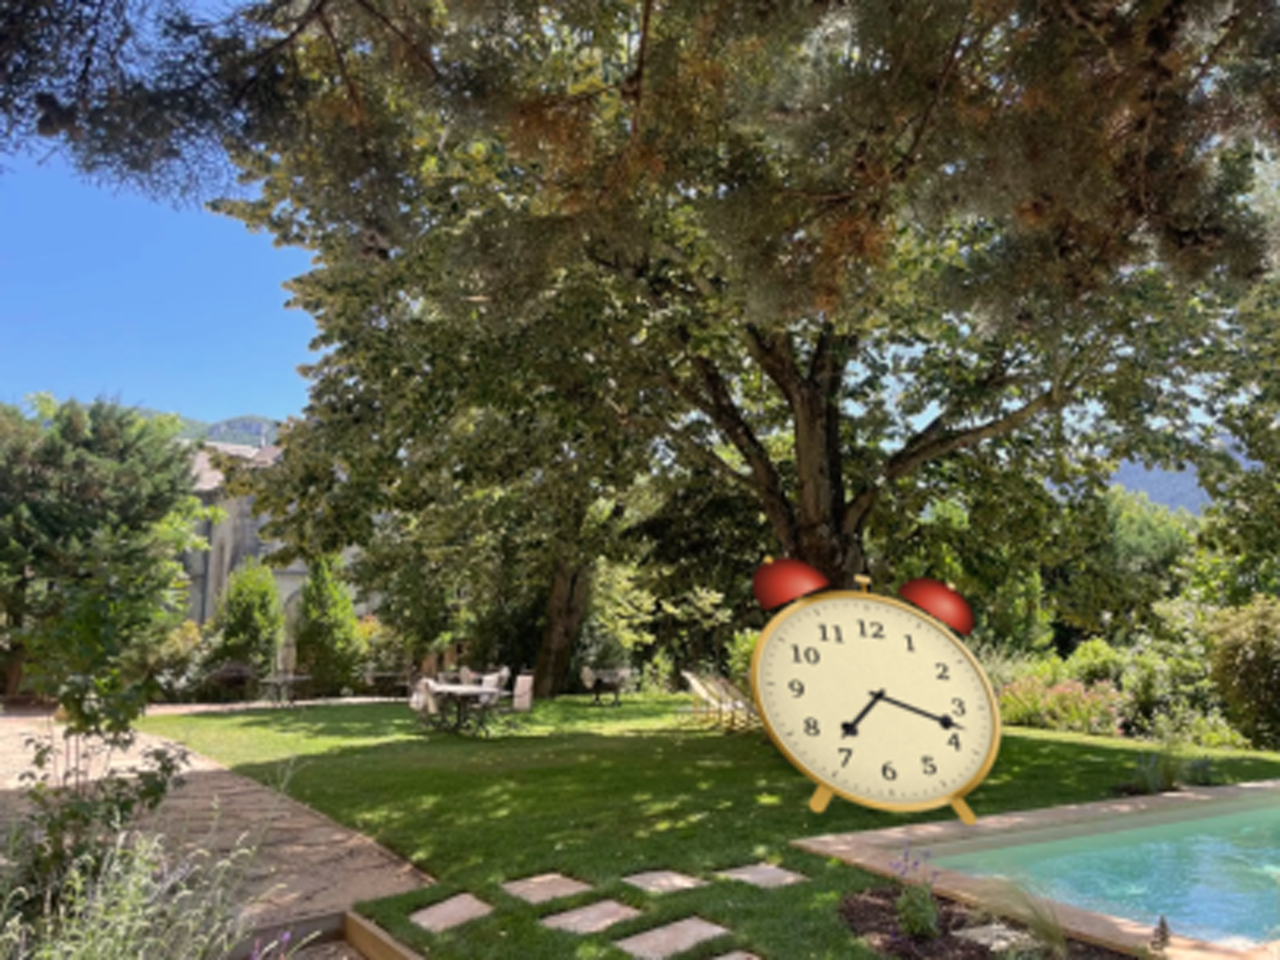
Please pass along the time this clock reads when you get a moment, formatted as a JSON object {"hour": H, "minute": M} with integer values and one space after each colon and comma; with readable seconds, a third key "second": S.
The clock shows {"hour": 7, "minute": 18}
